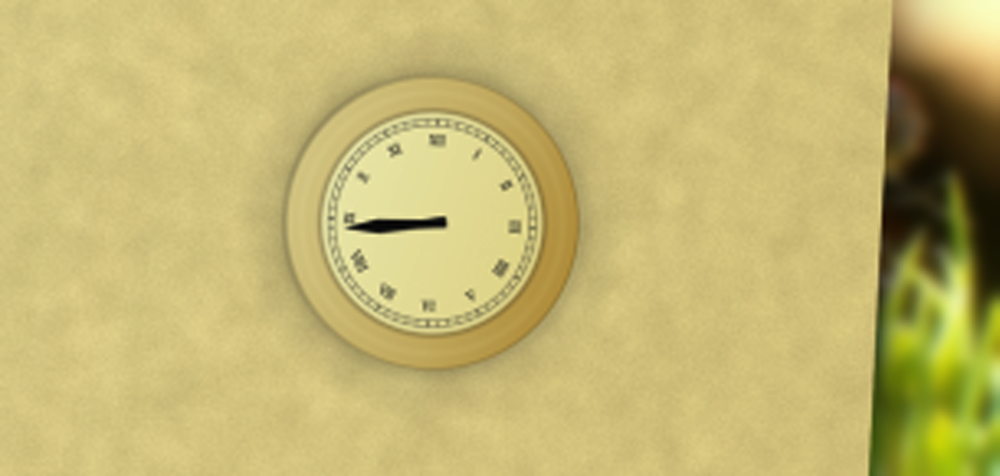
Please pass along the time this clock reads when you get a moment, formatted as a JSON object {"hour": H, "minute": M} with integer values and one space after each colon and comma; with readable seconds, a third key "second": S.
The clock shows {"hour": 8, "minute": 44}
